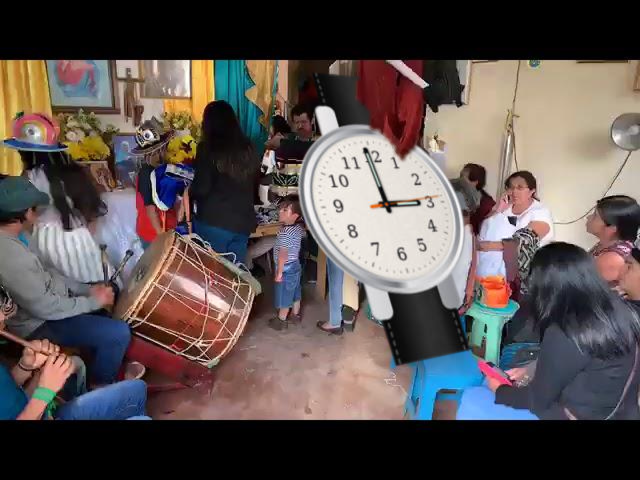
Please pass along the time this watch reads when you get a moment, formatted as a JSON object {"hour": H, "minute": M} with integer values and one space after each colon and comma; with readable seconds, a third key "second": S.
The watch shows {"hour": 2, "minute": 59, "second": 14}
